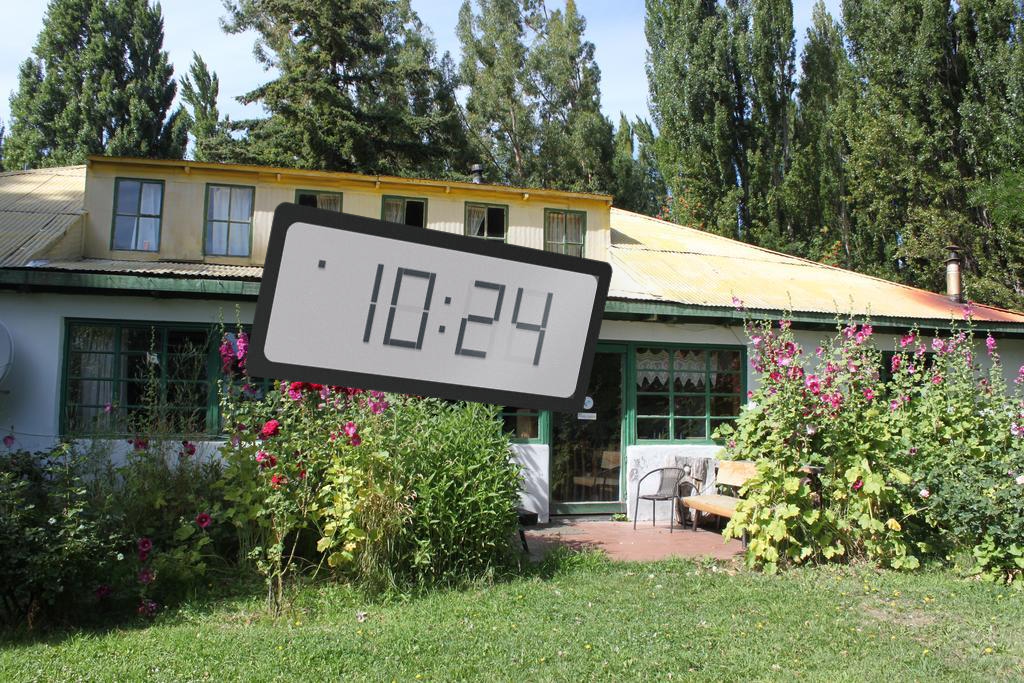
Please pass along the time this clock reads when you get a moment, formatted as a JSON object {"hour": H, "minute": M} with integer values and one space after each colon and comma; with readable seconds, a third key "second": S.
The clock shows {"hour": 10, "minute": 24}
